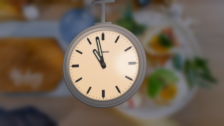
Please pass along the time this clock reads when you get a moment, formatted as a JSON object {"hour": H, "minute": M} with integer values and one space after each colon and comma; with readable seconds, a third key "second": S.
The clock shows {"hour": 10, "minute": 58}
